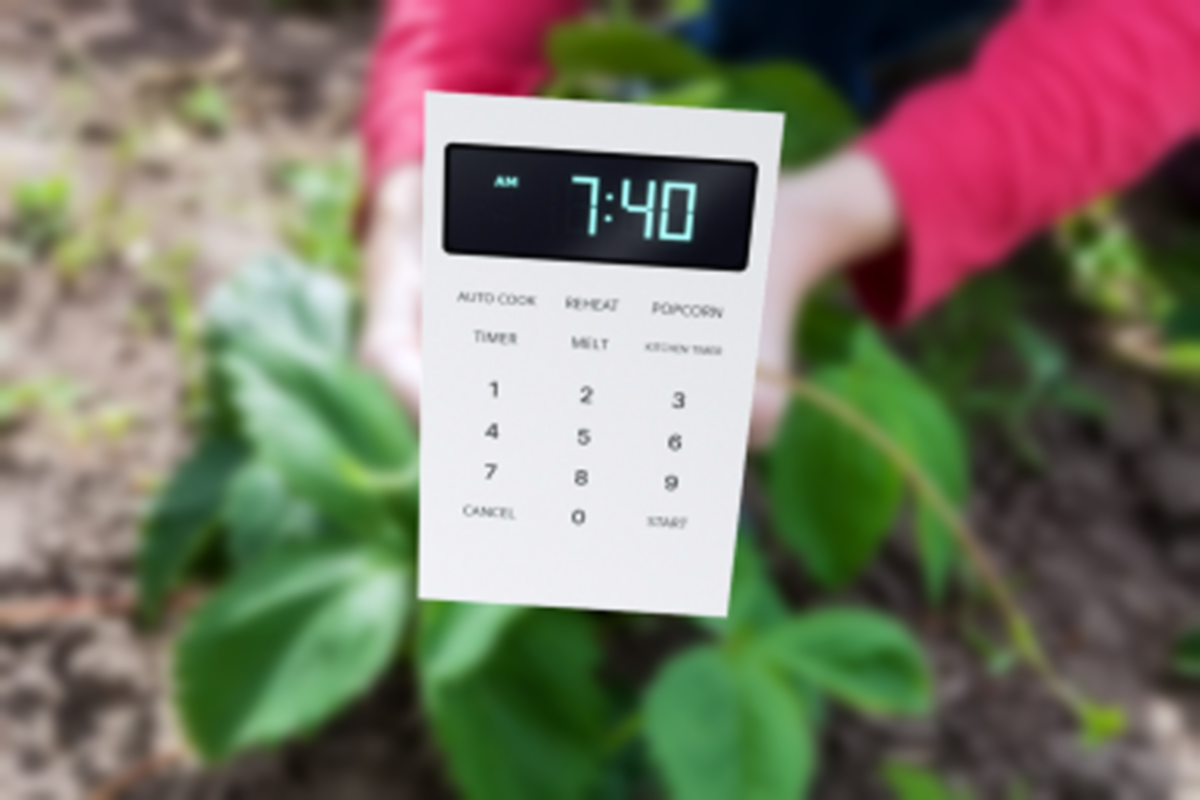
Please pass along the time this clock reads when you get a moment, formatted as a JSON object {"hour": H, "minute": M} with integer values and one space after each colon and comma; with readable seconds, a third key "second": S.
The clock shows {"hour": 7, "minute": 40}
